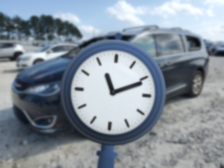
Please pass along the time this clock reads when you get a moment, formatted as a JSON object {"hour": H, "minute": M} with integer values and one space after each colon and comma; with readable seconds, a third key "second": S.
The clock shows {"hour": 11, "minute": 11}
